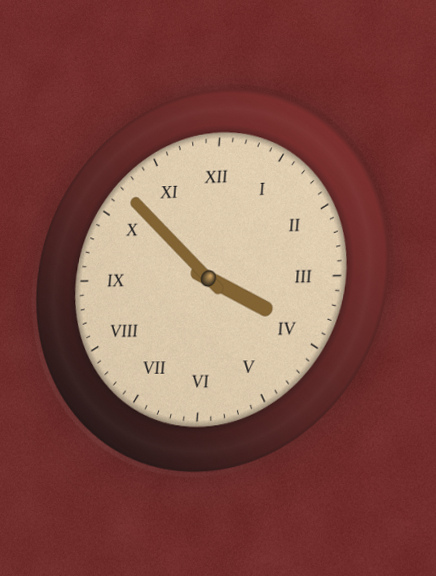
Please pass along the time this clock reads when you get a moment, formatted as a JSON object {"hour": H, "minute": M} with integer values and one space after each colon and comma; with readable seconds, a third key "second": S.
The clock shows {"hour": 3, "minute": 52}
